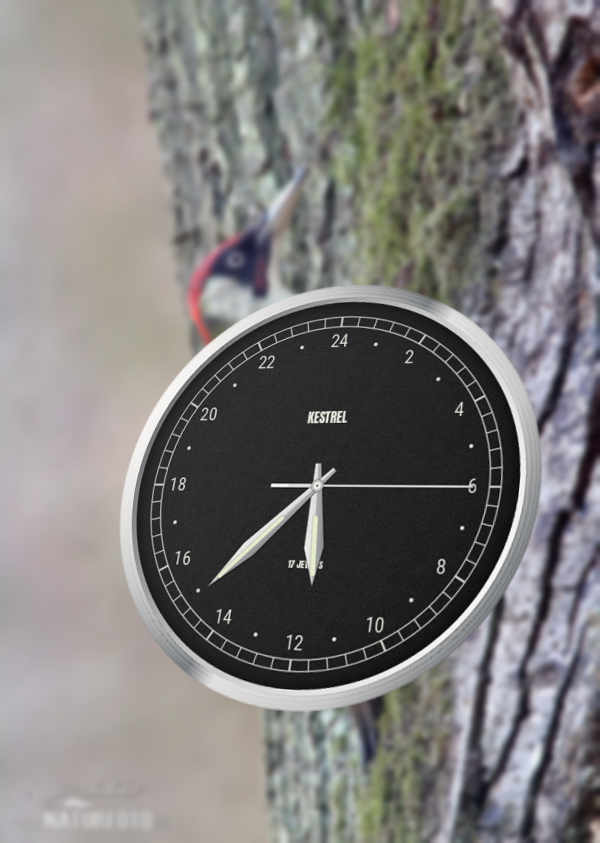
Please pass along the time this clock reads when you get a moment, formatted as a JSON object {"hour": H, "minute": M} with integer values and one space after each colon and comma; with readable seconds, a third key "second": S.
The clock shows {"hour": 11, "minute": 37, "second": 15}
